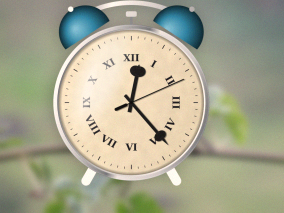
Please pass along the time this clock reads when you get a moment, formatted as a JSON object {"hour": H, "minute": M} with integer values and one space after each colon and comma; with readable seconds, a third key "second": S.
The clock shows {"hour": 12, "minute": 23, "second": 11}
